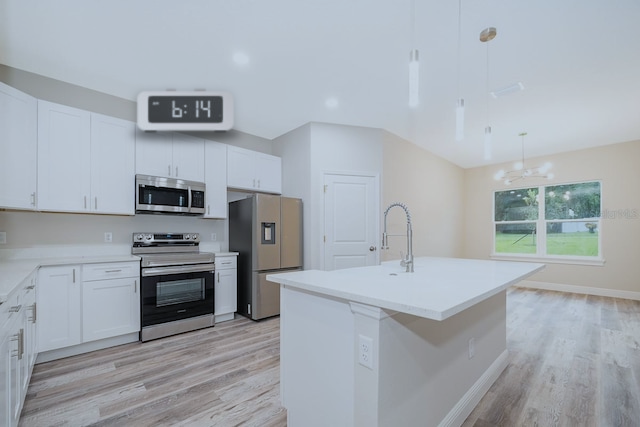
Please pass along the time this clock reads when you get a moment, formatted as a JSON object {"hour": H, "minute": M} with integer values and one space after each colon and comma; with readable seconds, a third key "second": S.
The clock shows {"hour": 6, "minute": 14}
